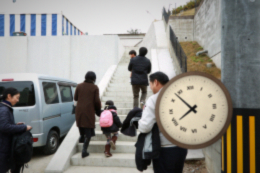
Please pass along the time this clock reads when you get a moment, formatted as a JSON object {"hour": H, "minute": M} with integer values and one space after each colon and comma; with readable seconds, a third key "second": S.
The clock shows {"hour": 7, "minute": 53}
